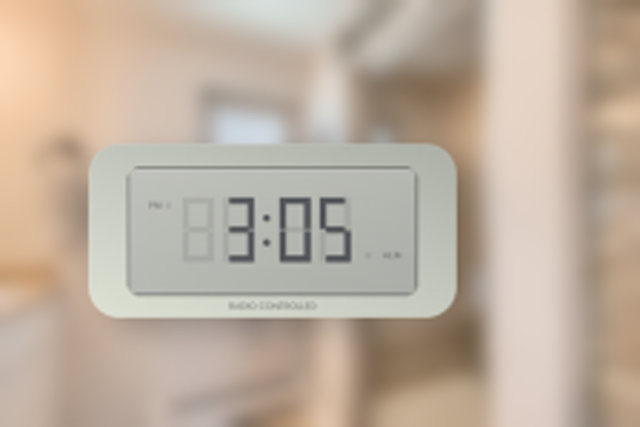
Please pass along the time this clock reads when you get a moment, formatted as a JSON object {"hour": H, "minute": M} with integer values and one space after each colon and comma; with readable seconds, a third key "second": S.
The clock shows {"hour": 3, "minute": 5}
